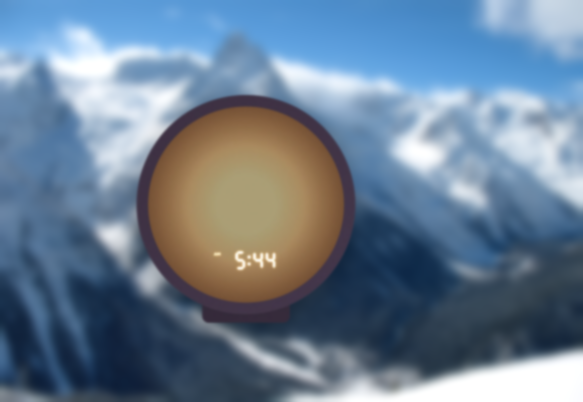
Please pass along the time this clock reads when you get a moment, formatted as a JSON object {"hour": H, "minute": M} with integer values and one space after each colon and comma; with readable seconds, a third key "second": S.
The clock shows {"hour": 5, "minute": 44}
